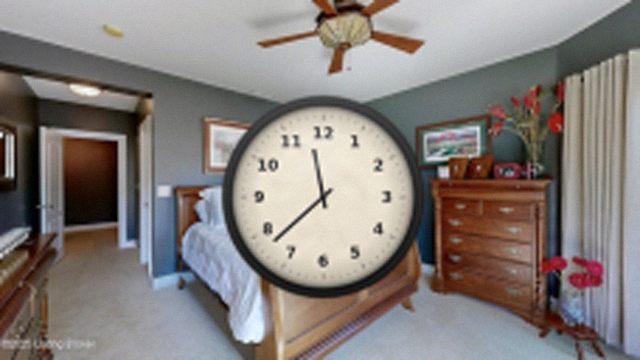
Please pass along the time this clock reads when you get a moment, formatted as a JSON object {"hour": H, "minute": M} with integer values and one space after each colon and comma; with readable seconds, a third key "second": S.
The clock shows {"hour": 11, "minute": 38}
